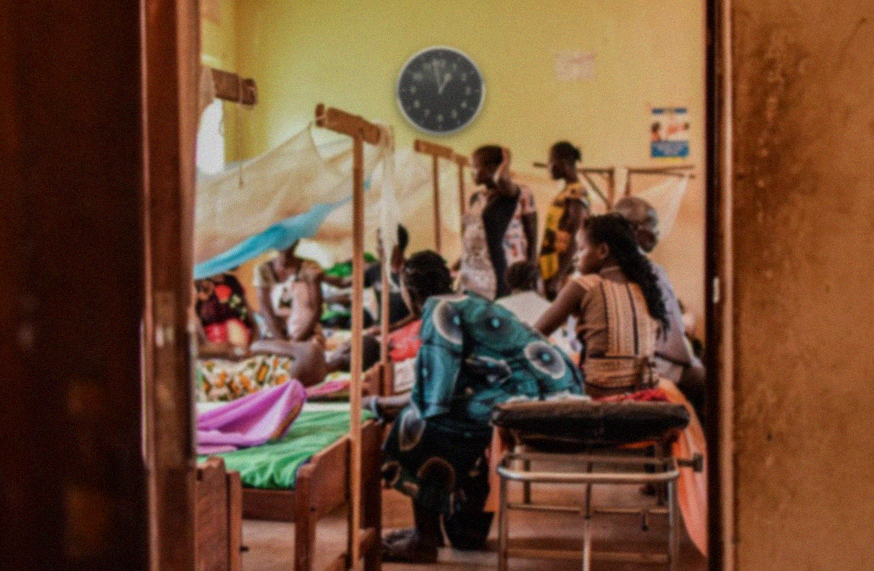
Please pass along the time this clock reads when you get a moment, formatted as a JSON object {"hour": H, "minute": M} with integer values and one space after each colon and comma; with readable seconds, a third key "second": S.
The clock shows {"hour": 12, "minute": 58}
